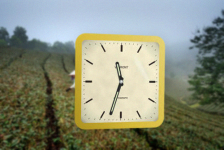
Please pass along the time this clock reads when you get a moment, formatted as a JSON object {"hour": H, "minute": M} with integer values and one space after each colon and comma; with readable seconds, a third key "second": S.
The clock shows {"hour": 11, "minute": 33}
